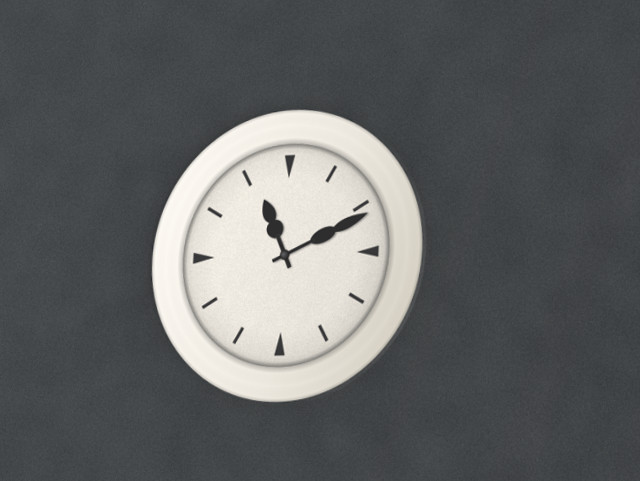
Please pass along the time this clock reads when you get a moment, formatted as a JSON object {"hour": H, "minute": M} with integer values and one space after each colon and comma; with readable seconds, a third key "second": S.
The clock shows {"hour": 11, "minute": 11}
